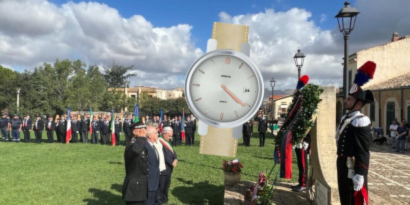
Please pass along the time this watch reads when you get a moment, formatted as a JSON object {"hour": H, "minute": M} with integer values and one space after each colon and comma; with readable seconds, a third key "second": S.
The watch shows {"hour": 4, "minute": 21}
